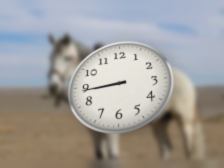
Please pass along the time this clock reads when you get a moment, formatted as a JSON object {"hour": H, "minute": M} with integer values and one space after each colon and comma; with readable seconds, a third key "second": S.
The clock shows {"hour": 8, "minute": 44}
